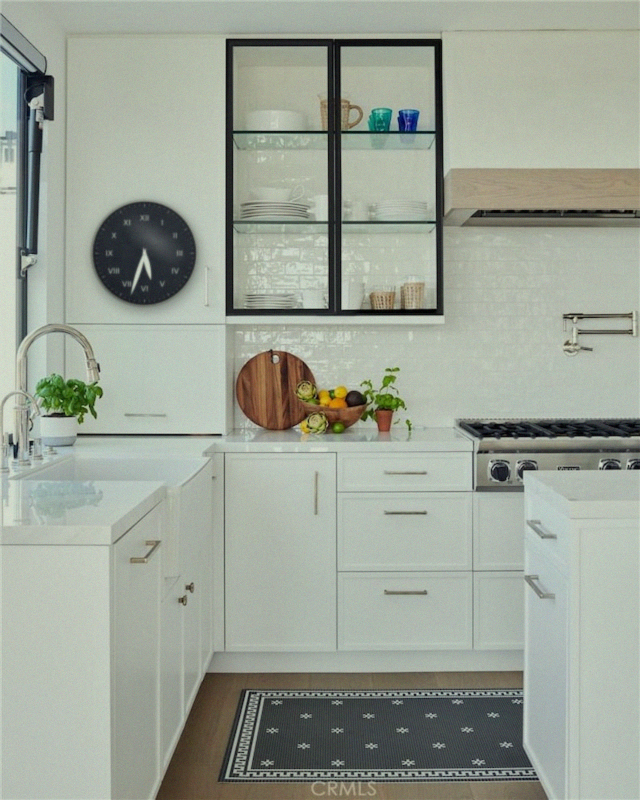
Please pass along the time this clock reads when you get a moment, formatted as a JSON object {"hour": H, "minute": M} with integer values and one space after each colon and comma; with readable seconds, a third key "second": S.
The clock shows {"hour": 5, "minute": 33}
